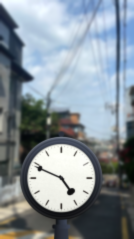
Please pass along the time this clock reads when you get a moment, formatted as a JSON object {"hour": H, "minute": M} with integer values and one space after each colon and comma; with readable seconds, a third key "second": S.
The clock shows {"hour": 4, "minute": 49}
